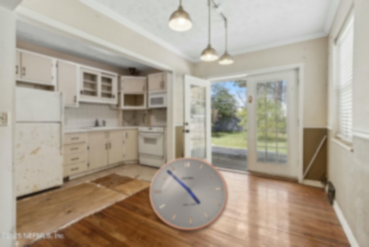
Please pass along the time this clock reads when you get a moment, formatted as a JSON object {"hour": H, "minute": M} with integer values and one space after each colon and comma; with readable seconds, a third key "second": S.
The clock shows {"hour": 4, "minute": 53}
